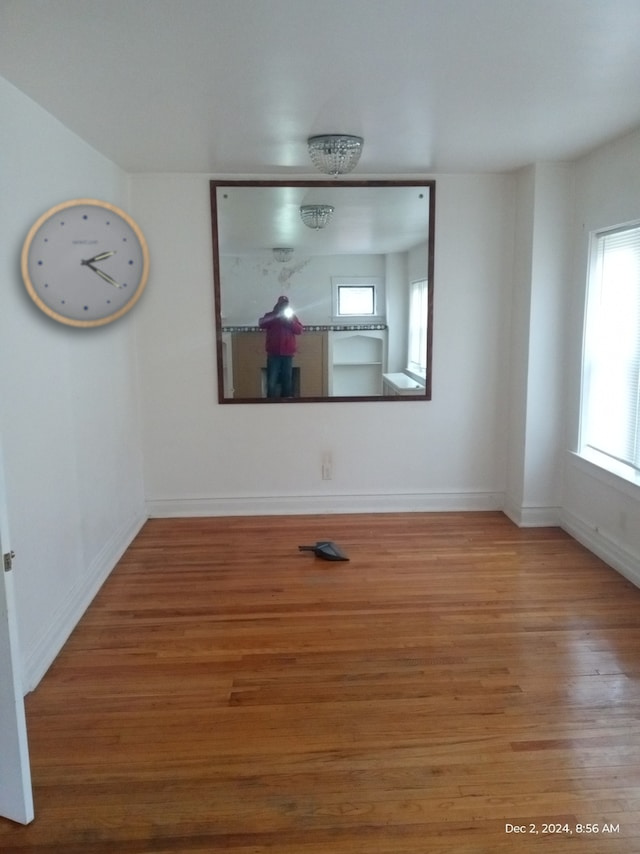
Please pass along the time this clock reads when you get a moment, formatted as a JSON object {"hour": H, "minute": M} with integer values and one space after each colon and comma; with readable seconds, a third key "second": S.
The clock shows {"hour": 2, "minute": 21}
